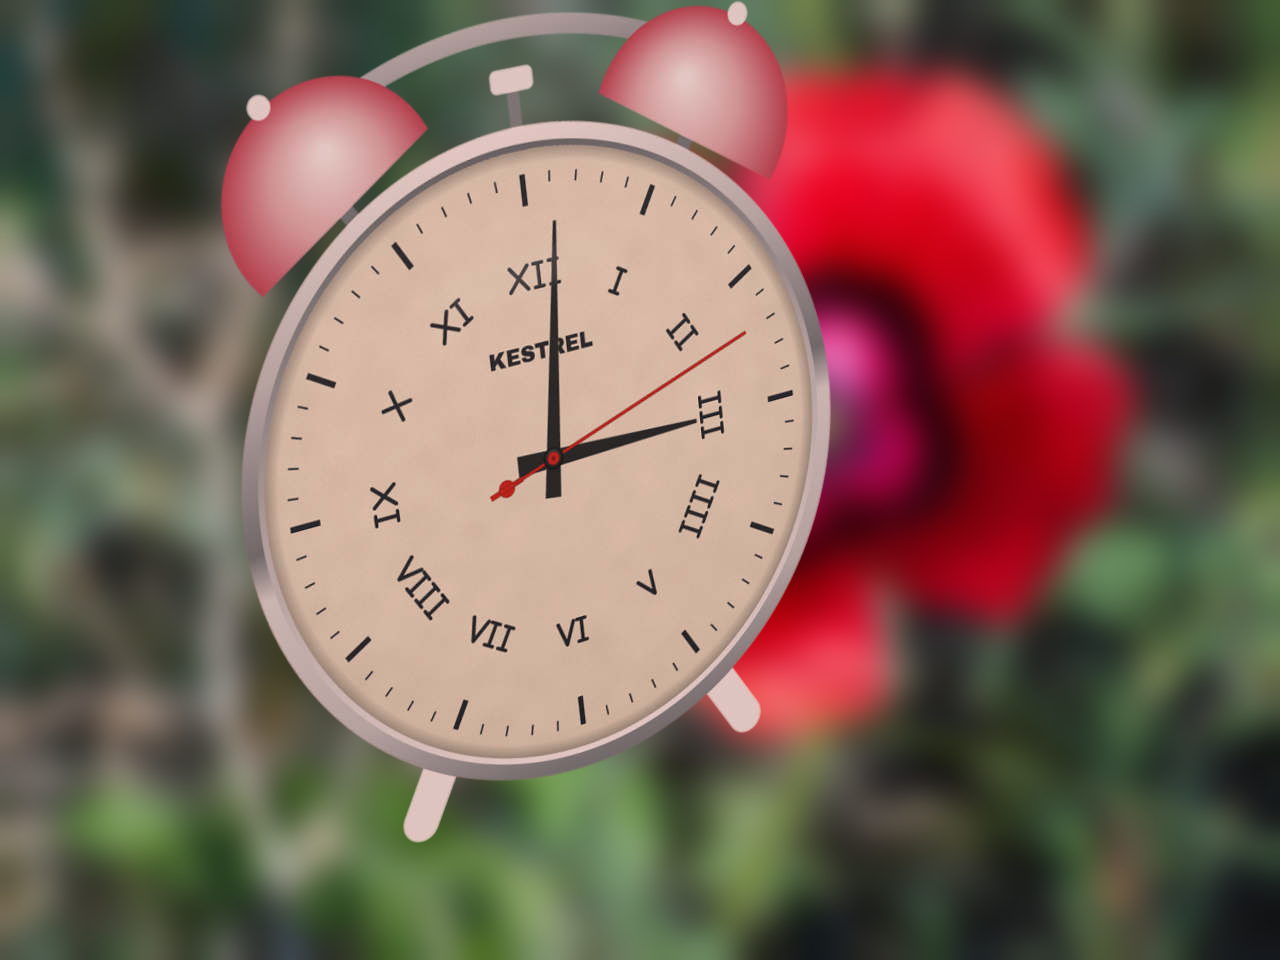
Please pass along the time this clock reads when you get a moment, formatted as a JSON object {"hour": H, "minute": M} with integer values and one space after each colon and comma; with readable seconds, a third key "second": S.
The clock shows {"hour": 3, "minute": 1, "second": 12}
